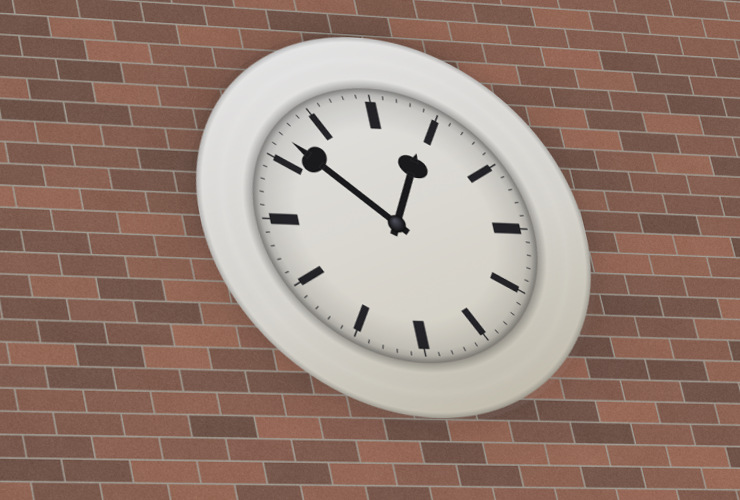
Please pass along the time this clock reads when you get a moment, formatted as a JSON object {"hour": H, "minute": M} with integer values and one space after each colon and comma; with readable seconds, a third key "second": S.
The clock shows {"hour": 12, "minute": 52}
